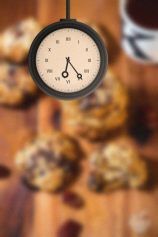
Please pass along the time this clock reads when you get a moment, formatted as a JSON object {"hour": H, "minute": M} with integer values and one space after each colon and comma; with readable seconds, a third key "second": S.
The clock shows {"hour": 6, "minute": 24}
